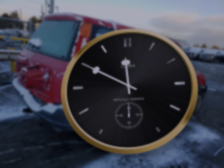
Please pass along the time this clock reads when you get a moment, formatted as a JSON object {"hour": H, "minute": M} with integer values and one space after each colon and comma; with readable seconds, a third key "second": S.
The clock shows {"hour": 11, "minute": 50}
